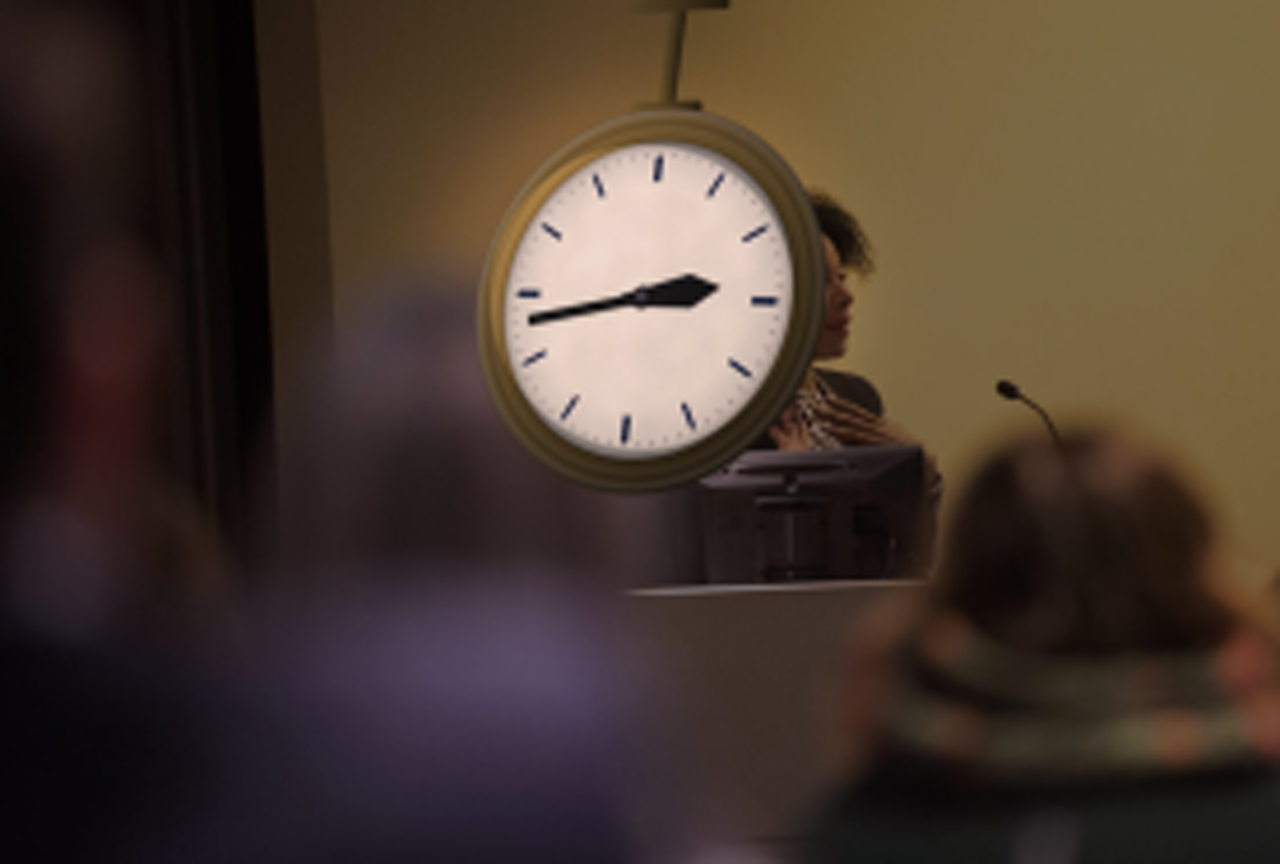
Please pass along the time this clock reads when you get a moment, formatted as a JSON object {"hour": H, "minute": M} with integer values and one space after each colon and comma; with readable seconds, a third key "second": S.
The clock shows {"hour": 2, "minute": 43}
